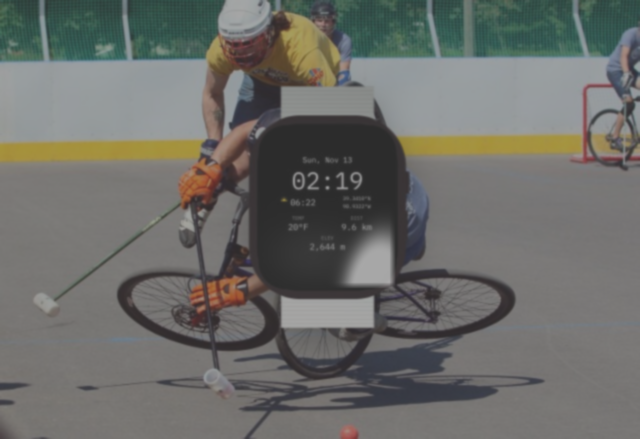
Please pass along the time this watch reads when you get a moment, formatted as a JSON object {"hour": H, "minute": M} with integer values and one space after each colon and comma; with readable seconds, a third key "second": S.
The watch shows {"hour": 2, "minute": 19}
